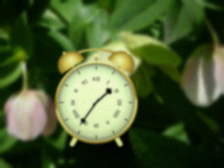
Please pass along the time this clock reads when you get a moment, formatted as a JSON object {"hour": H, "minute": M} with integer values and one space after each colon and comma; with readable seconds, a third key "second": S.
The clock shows {"hour": 1, "minute": 36}
